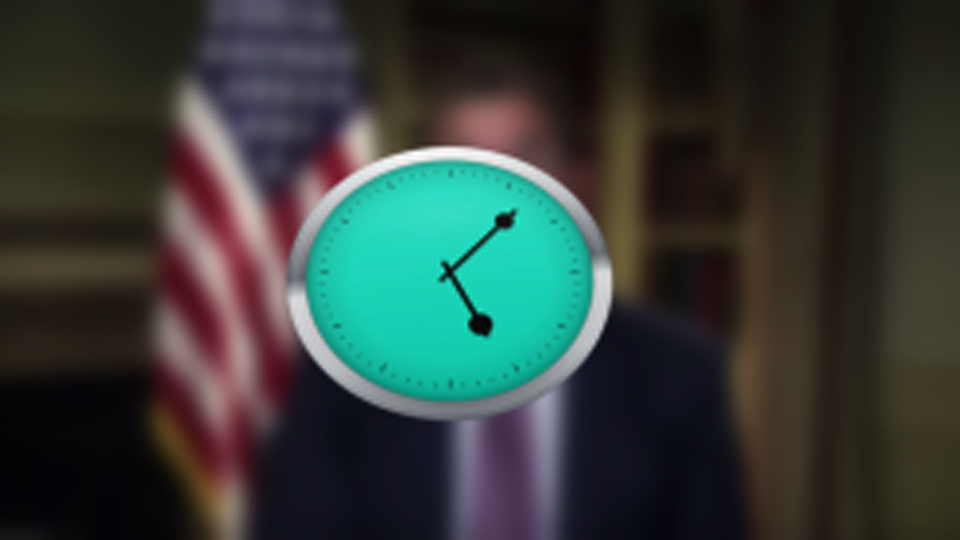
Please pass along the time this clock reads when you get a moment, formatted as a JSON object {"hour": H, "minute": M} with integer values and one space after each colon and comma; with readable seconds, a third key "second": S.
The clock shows {"hour": 5, "minute": 7}
